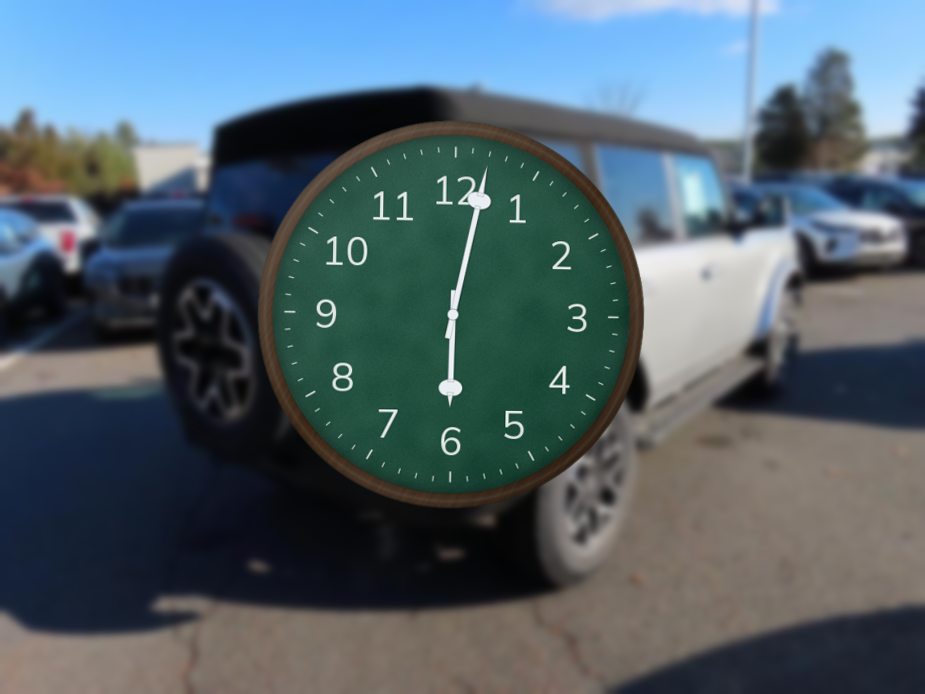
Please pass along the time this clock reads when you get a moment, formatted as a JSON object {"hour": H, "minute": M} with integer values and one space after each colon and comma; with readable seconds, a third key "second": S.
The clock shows {"hour": 6, "minute": 2}
